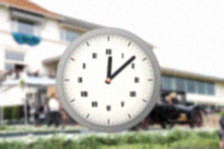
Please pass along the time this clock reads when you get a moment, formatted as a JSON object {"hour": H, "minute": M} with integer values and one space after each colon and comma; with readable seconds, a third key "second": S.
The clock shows {"hour": 12, "minute": 8}
